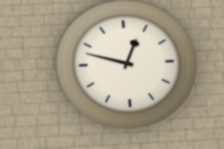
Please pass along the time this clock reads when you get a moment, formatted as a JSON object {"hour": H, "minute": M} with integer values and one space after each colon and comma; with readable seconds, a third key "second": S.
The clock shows {"hour": 12, "minute": 48}
